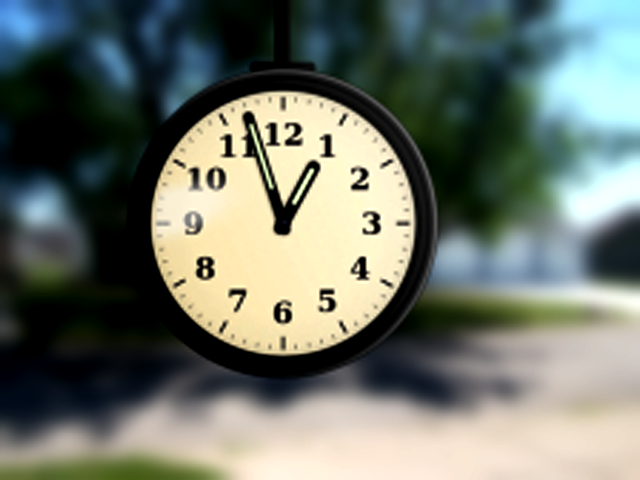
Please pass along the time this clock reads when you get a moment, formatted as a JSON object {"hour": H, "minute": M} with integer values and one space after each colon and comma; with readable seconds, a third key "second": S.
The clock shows {"hour": 12, "minute": 57}
